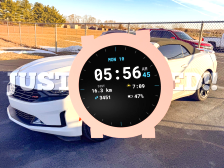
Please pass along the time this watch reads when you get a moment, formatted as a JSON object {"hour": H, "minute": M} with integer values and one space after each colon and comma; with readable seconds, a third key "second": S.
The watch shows {"hour": 5, "minute": 56}
